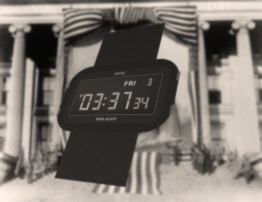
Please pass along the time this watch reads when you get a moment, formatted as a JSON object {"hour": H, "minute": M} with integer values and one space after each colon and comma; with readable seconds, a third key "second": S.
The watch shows {"hour": 3, "minute": 37, "second": 34}
